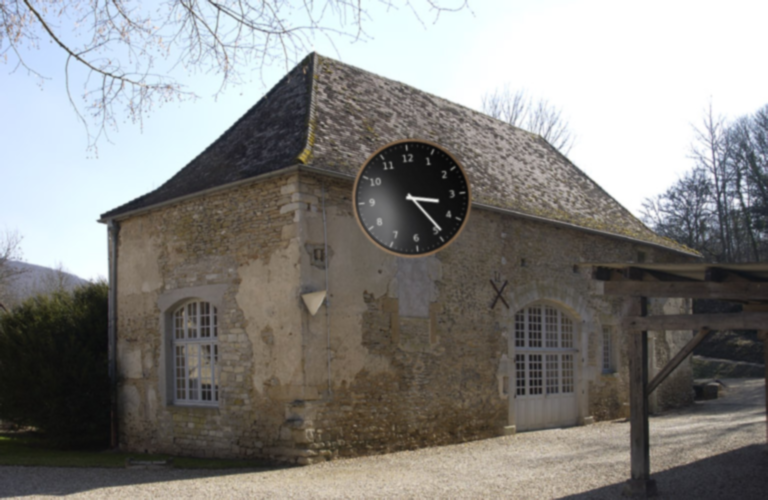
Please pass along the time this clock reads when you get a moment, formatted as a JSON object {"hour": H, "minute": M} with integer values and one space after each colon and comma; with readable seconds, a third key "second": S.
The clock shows {"hour": 3, "minute": 24}
